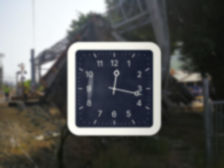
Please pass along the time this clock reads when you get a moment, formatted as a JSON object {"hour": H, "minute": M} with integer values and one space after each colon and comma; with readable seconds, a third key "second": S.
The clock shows {"hour": 12, "minute": 17}
